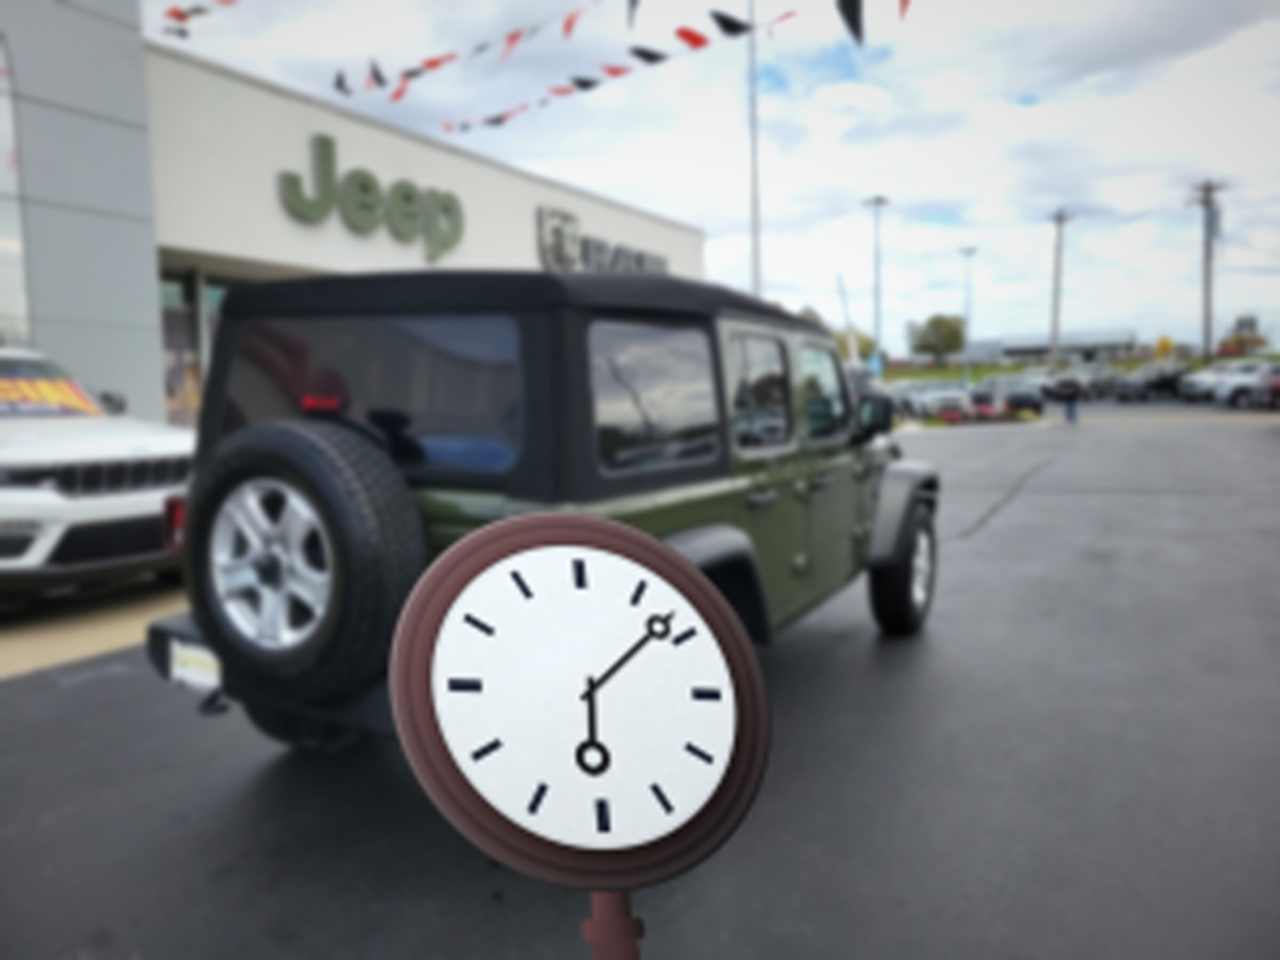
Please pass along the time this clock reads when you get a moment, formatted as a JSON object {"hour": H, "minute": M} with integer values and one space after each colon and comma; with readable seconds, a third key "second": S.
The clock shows {"hour": 6, "minute": 8}
